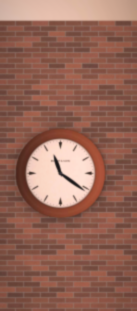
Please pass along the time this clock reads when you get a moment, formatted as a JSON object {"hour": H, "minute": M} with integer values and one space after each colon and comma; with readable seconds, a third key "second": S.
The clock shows {"hour": 11, "minute": 21}
